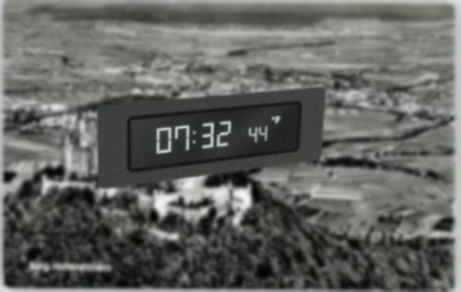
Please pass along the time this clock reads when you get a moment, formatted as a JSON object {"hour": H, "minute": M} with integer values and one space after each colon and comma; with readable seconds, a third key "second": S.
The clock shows {"hour": 7, "minute": 32}
